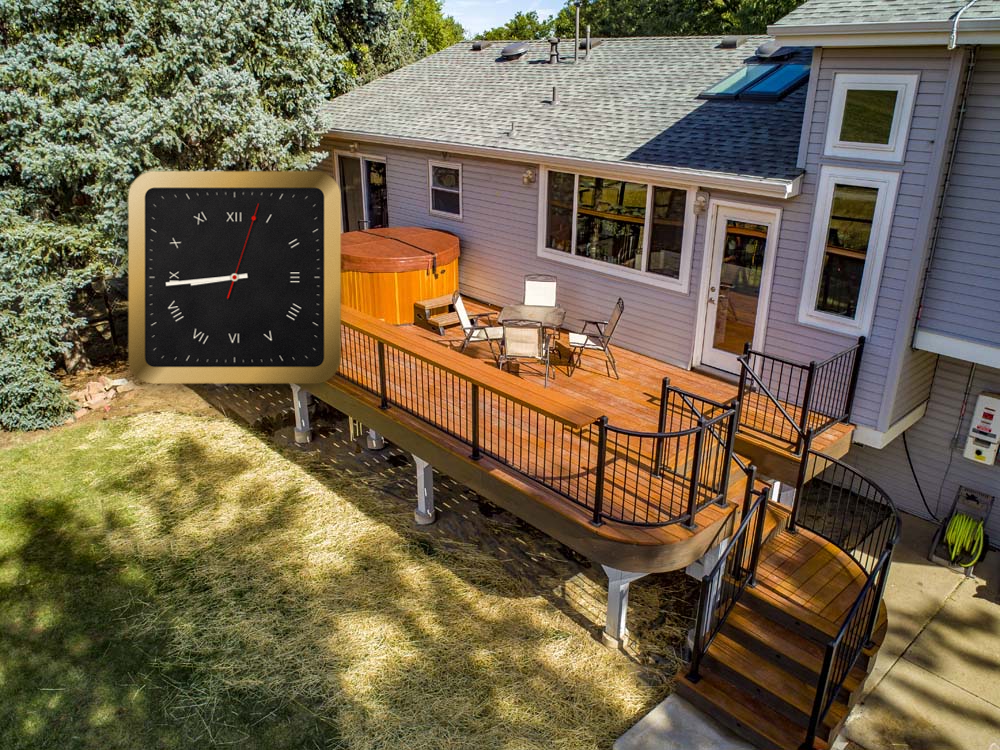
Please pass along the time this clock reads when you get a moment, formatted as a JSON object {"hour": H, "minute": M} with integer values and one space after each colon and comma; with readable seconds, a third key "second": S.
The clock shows {"hour": 8, "minute": 44, "second": 3}
